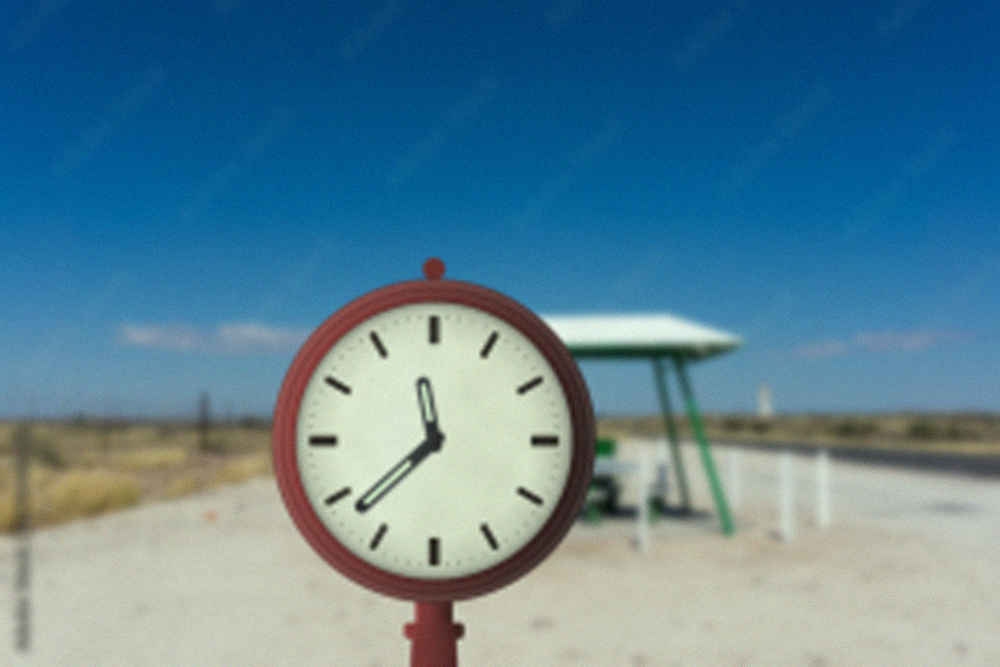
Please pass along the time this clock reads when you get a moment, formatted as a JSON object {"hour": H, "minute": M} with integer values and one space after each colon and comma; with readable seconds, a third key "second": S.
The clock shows {"hour": 11, "minute": 38}
